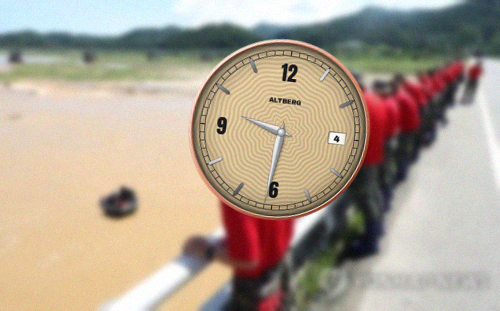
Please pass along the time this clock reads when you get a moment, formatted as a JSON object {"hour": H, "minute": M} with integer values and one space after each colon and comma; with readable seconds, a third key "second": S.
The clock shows {"hour": 9, "minute": 31}
